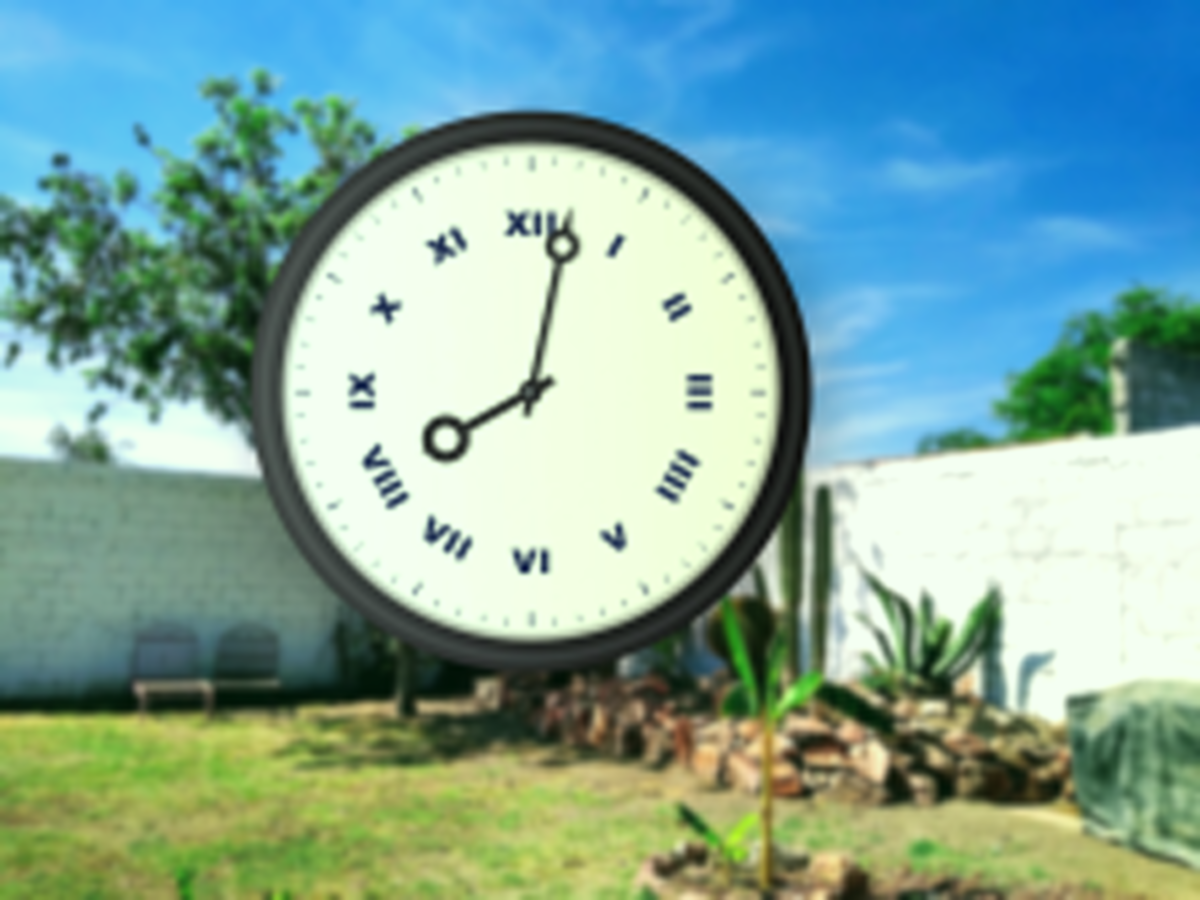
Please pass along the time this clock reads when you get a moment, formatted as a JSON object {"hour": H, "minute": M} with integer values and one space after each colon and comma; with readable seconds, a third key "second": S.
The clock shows {"hour": 8, "minute": 2}
